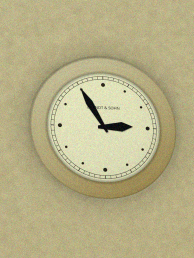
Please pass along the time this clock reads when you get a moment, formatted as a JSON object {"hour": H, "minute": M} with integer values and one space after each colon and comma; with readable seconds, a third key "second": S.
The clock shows {"hour": 2, "minute": 55}
